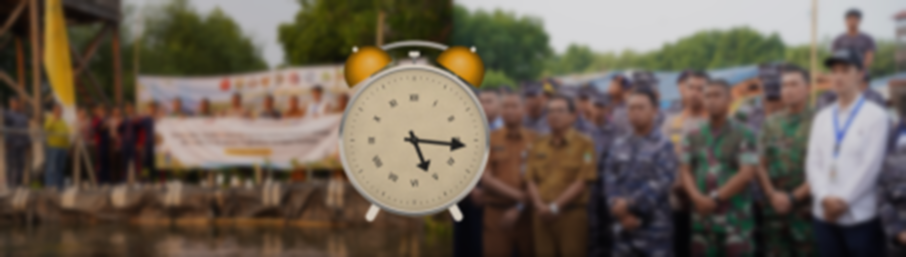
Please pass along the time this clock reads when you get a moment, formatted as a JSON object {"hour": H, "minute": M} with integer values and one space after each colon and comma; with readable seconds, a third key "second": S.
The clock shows {"hour": 5, "minute": 16}
